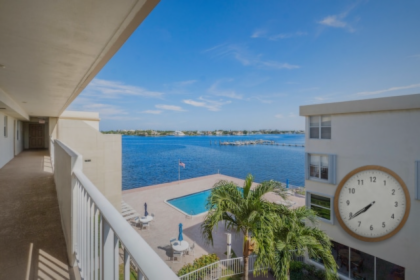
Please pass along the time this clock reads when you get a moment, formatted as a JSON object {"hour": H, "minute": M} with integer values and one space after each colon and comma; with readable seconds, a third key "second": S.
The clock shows {"hour": 7, "minute": 39}
